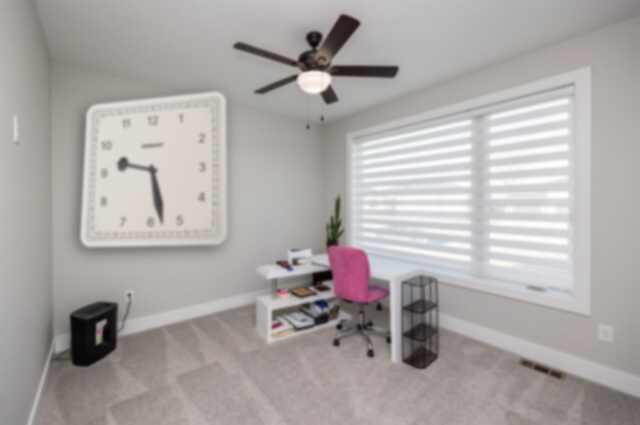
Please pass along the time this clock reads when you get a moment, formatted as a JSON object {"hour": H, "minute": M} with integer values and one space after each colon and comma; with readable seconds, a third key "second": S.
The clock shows {"hour": 9, "minute": 28}
